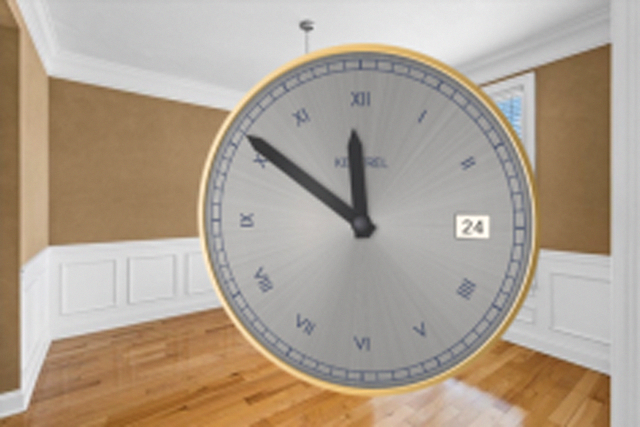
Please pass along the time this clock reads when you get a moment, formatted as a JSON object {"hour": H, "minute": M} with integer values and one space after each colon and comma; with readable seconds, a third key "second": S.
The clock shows {"hour": 11, "minute": 51}
